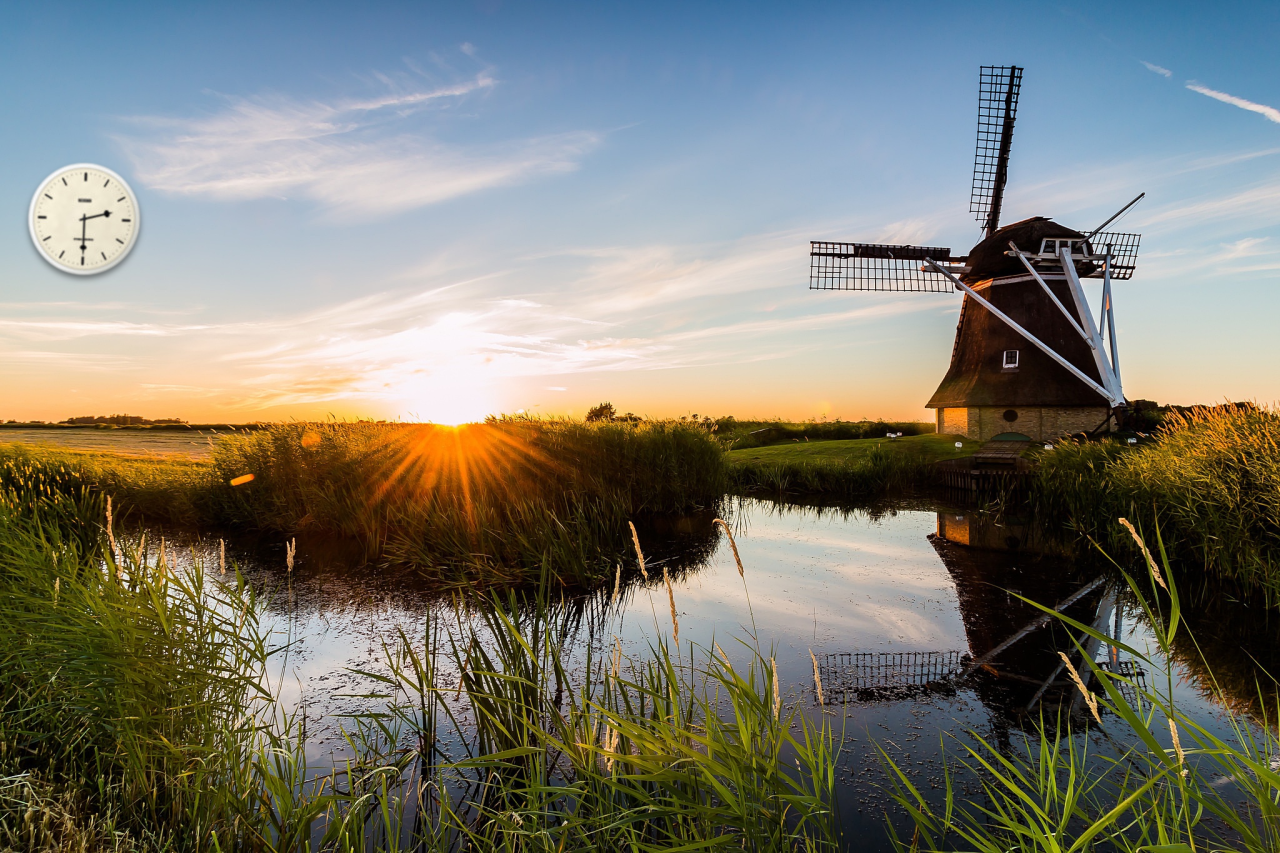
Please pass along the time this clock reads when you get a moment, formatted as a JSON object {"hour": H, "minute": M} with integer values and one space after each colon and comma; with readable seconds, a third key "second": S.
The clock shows {"hour": 2, "minute": 30}
